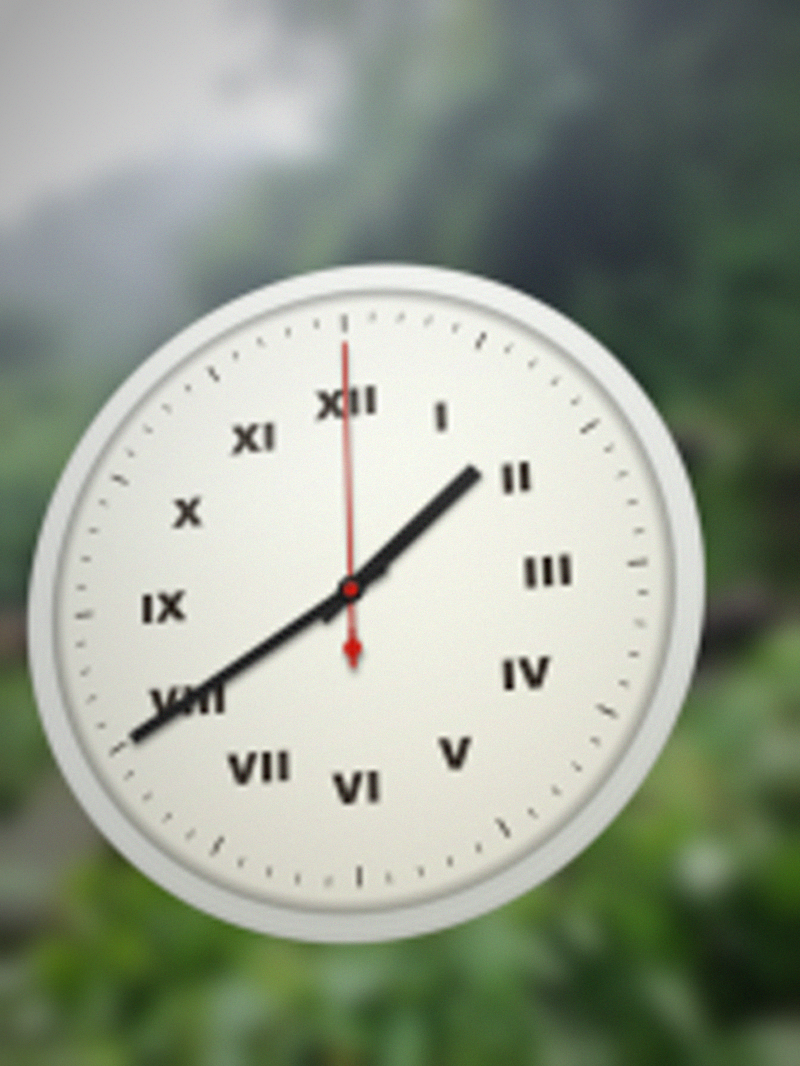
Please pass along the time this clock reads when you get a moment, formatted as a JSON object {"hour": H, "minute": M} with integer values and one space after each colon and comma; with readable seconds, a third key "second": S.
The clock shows {"hour": 1, "minute": 40, "second": 0}
